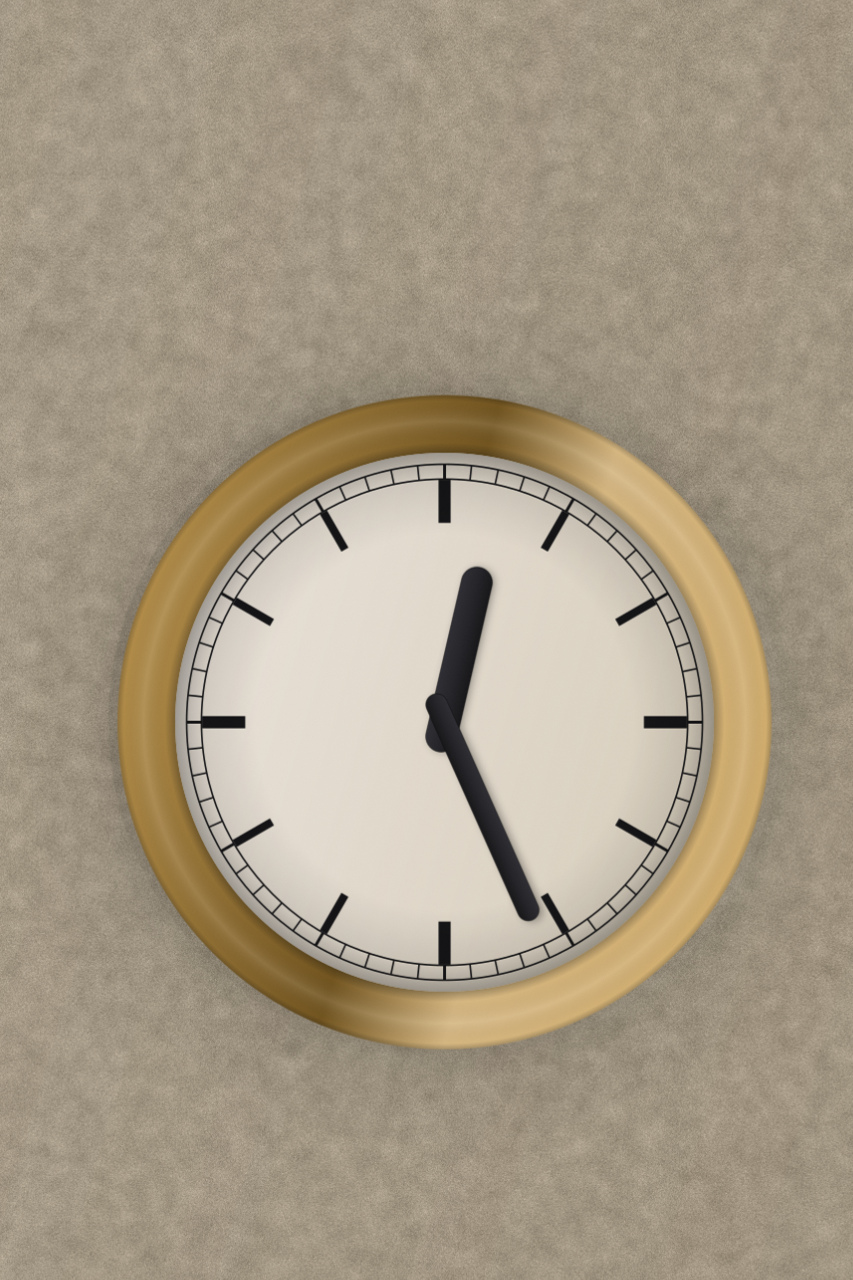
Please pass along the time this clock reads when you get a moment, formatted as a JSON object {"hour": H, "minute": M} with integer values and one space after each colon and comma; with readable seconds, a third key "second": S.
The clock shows {"hour": 12, "minute": 26}
